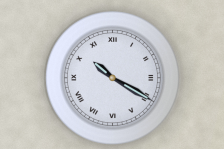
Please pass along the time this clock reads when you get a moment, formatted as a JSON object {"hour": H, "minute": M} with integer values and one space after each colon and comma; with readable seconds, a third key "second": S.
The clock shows {"hour": 10, "minute": 20}
